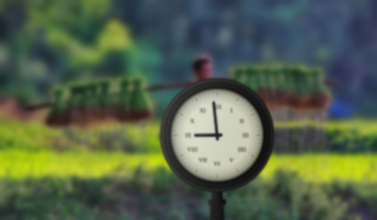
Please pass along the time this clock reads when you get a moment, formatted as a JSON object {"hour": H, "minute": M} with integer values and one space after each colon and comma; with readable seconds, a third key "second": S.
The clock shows {"hour": 8, "minute": 59}
